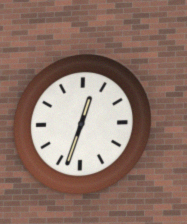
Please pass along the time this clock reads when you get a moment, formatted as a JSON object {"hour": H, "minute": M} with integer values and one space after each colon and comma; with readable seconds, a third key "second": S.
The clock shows {"hour": 12, "minute": 33}
